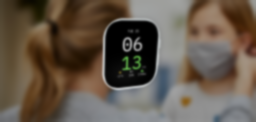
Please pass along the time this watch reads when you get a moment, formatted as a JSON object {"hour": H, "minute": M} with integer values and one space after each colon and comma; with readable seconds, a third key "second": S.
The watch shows {"hour": 6, "minute": 13}
